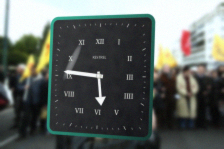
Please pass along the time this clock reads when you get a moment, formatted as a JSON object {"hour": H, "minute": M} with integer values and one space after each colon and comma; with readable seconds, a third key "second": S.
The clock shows {"hour": 5, "minute": 46}
